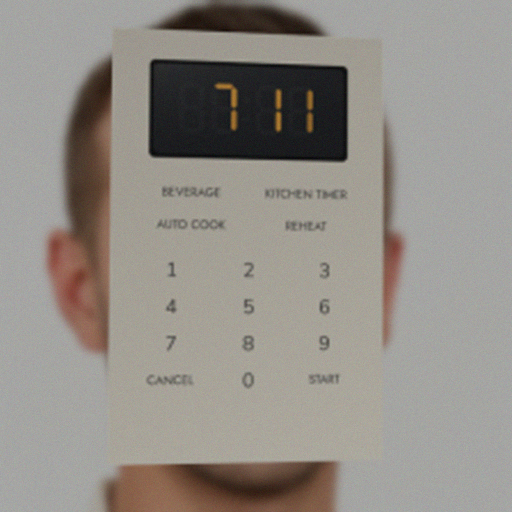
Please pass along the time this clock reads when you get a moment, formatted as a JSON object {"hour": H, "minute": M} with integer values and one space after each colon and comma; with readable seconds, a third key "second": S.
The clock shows {"hour": 7, "minute": 11}
